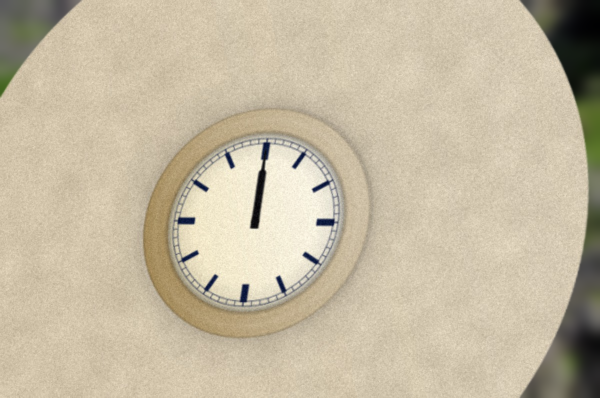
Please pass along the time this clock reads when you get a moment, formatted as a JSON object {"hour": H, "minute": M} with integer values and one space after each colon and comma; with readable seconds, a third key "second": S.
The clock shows {"hour": 12, "minute": 0}
